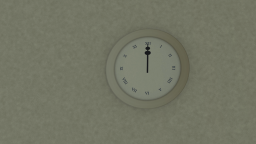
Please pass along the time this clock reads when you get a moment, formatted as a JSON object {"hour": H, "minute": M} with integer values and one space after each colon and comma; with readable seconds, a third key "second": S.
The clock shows {"hour": 12, "minute": 0}
